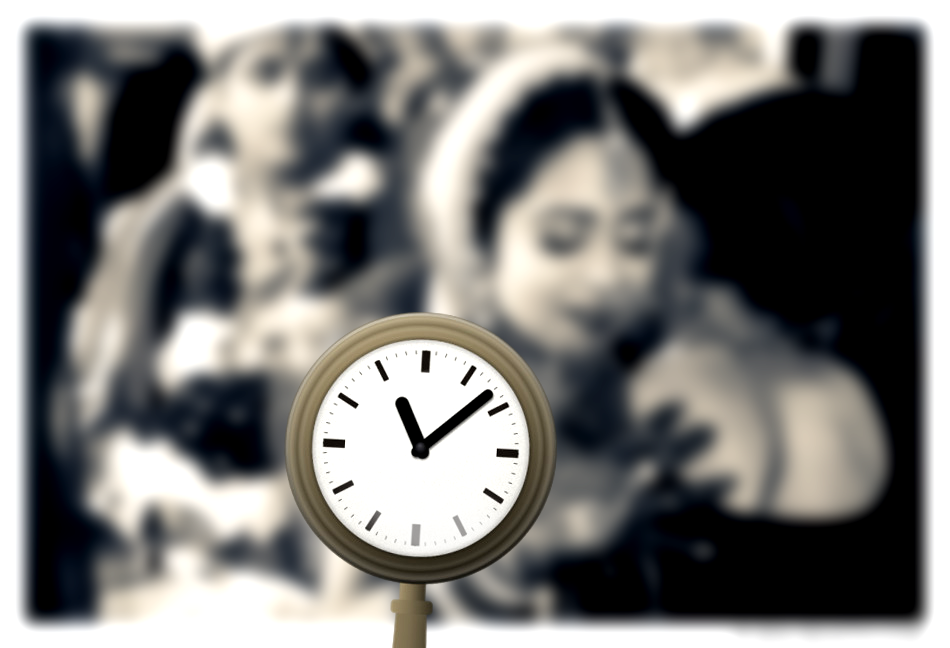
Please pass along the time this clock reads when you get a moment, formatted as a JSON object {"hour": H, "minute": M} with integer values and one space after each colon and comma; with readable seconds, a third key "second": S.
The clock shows {"hour": 11, "minute": 8}
